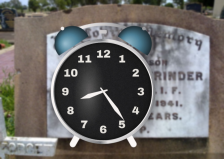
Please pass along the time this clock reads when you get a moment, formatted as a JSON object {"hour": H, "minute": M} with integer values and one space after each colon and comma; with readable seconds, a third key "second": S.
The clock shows {"hour": 8, "minute": 24}
